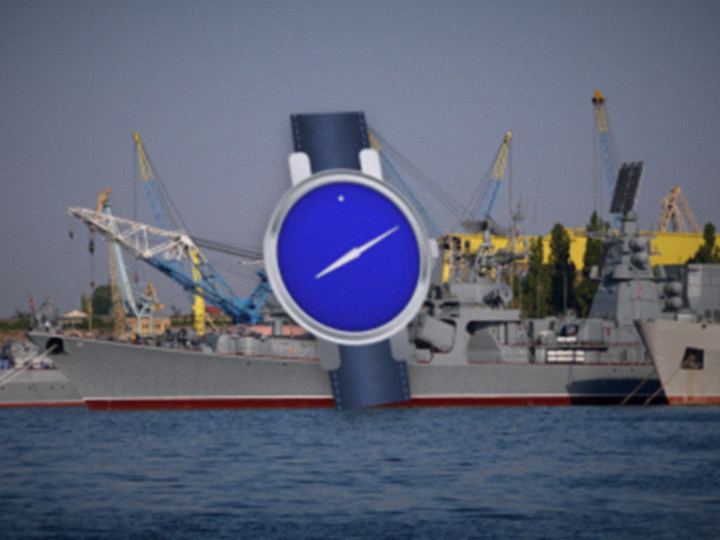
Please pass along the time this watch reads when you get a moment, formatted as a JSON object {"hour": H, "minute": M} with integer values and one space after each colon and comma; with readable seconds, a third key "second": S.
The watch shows {"hour": 8, "minute": 11}
